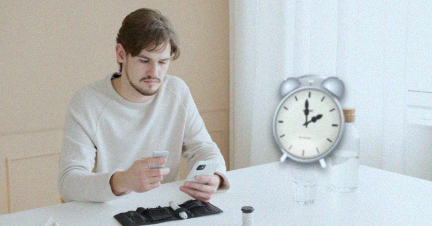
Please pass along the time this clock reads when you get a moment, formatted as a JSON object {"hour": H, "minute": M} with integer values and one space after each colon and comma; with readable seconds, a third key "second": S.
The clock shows {"hour": 1, "minute": 59}
